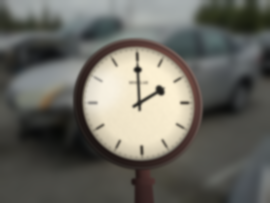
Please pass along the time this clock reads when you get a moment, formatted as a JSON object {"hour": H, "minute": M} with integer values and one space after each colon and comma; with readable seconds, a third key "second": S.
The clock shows {"hour": 2, "minute": 0}
